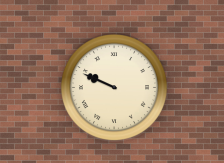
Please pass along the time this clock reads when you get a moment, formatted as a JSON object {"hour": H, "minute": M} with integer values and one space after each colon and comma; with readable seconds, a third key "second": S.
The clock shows {"hour": 9, "minute": 49}
